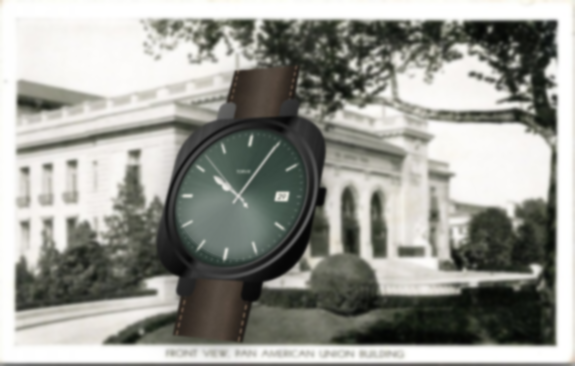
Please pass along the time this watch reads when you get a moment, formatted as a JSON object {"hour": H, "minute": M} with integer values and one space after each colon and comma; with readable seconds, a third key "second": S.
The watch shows {"hour": 10, "minute": 4, "second": 52}
